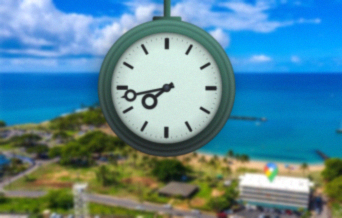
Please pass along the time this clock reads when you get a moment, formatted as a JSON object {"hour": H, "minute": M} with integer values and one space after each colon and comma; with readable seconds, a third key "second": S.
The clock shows {"hour": 7, "minute": 43}
